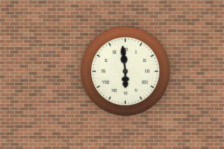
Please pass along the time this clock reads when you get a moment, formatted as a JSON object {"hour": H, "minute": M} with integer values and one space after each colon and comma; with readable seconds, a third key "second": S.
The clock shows {"hour": 5, "minute": 59}
